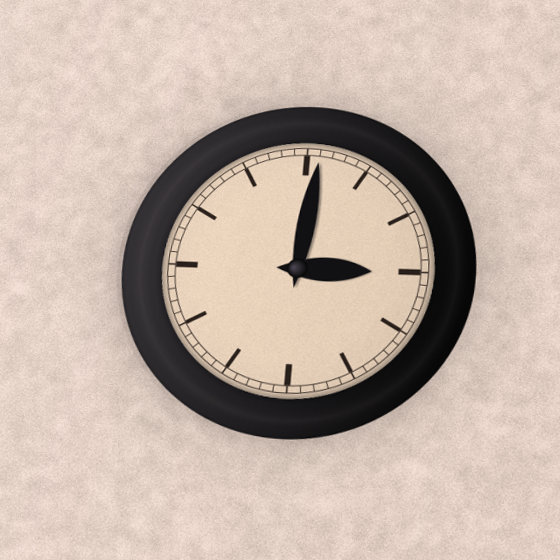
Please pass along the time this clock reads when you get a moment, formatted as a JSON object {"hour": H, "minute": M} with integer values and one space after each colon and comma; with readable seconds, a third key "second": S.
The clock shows {"hour": 3, "minute": 1}
